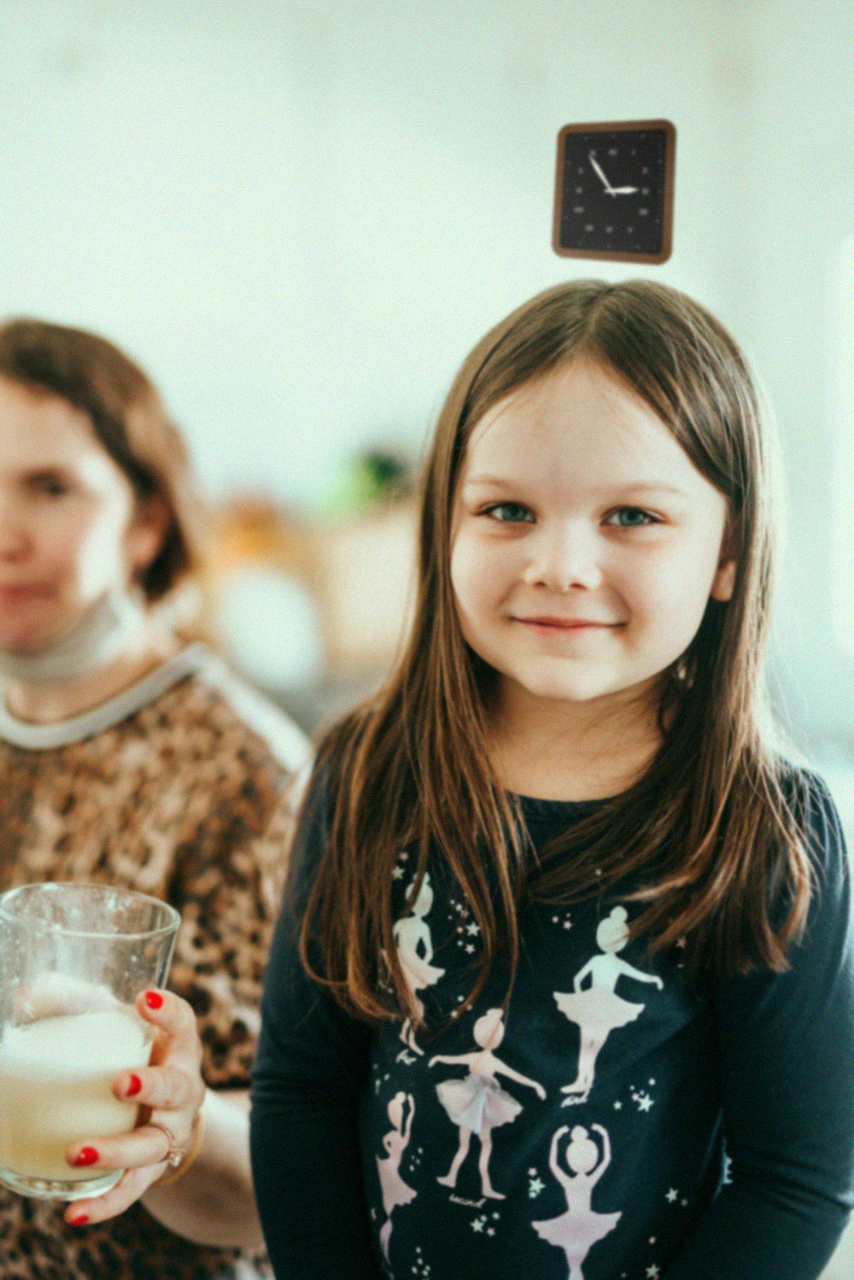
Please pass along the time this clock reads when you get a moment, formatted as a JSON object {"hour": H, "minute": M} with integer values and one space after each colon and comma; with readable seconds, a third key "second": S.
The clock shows {"hour": 2, "minute": 54}
